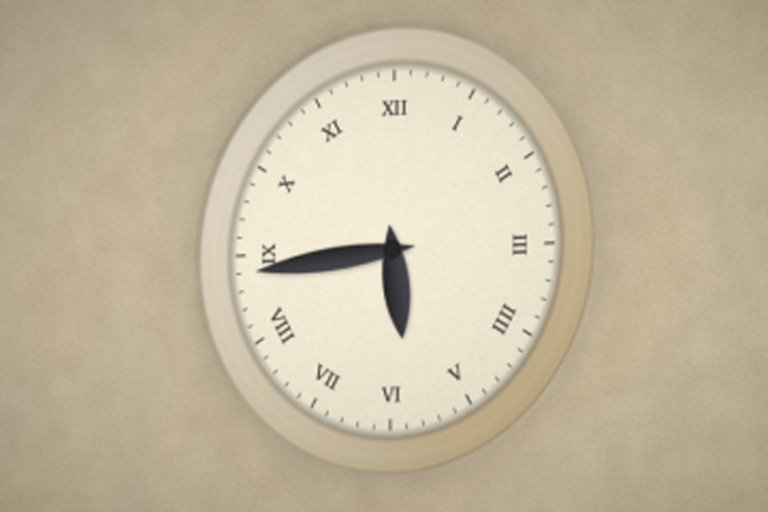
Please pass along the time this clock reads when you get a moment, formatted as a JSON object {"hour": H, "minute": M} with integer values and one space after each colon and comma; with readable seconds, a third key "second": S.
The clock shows {"hour": 5, "minute": 44}
